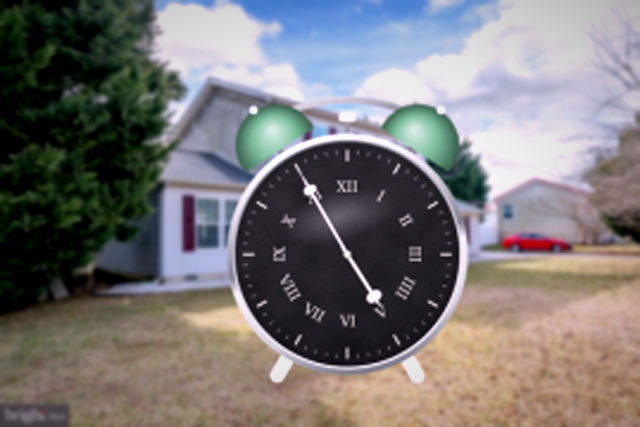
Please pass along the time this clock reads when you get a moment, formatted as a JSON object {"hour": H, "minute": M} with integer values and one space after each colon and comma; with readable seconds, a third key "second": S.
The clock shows {"hour": 4, "minute": 55}
